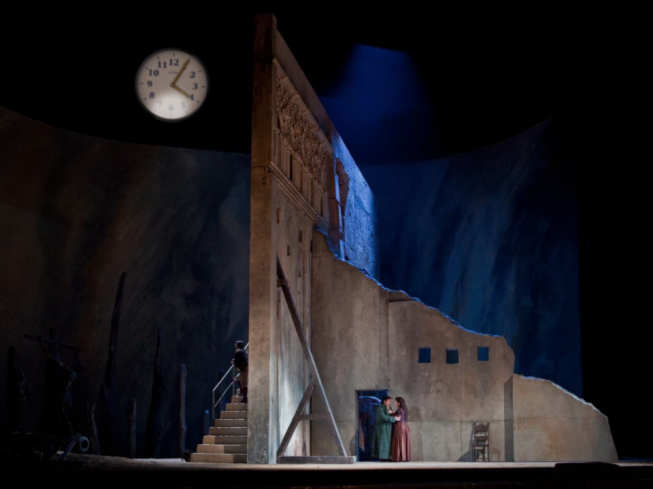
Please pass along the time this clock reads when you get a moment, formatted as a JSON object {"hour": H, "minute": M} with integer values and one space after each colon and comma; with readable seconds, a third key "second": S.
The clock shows {"hour": 4, "minute": 5}
